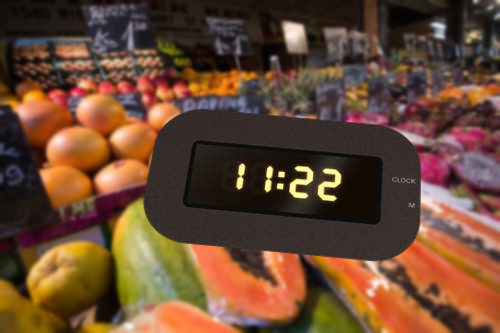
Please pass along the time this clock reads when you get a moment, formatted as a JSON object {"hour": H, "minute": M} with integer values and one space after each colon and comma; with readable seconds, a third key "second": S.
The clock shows {"hour": 11, "minute": 22}
